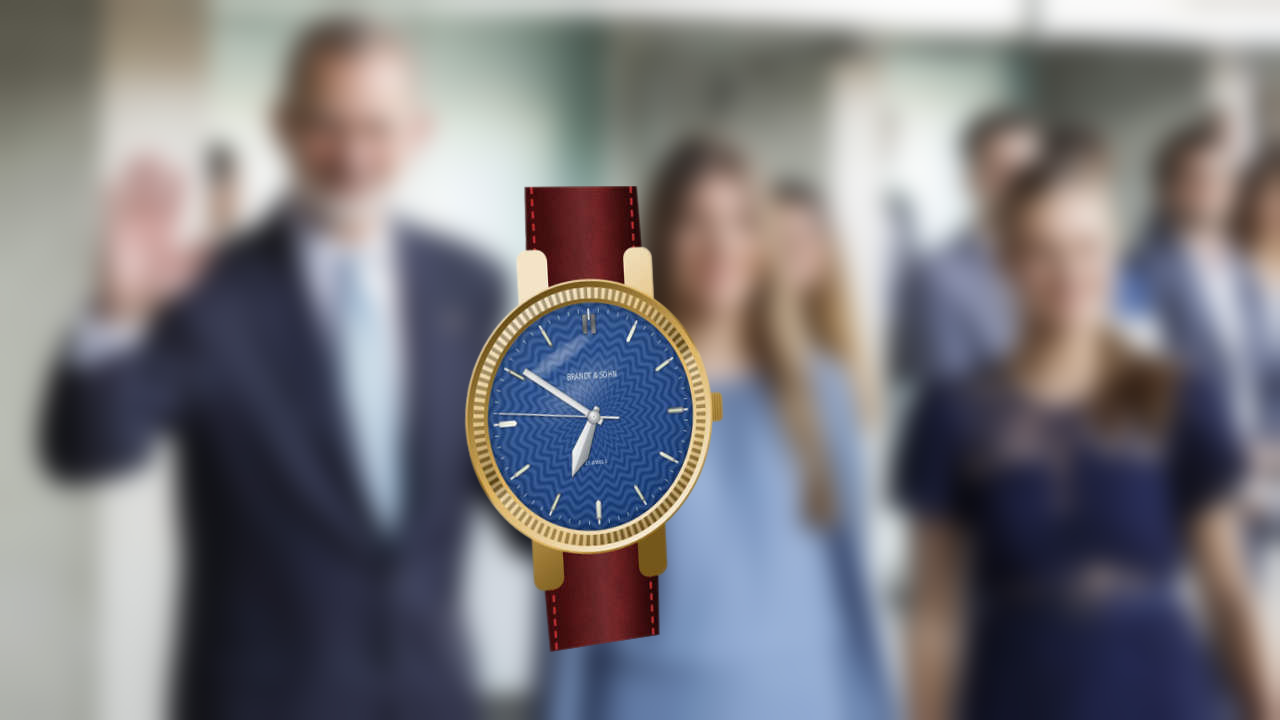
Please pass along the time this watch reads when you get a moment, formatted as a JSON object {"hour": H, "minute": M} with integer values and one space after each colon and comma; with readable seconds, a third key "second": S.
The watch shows {"hour": 6, "minute": 50, "second": 46}
